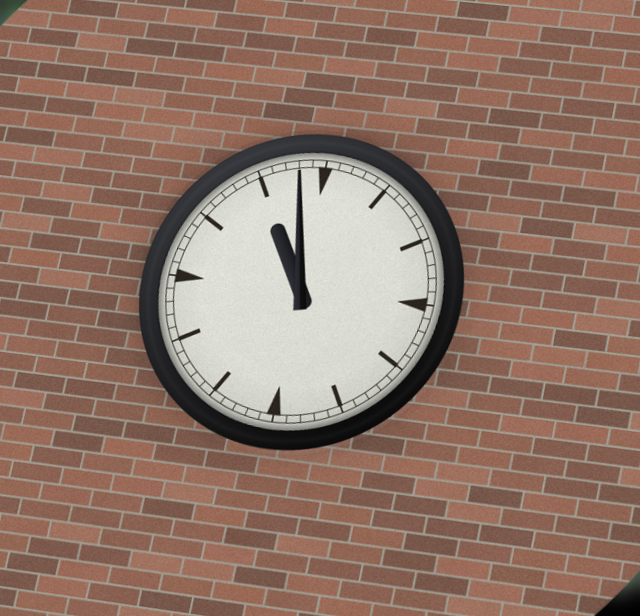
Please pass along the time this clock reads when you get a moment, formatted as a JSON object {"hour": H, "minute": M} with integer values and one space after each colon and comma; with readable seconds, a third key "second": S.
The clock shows {"hour": 10, "minute": 58}
